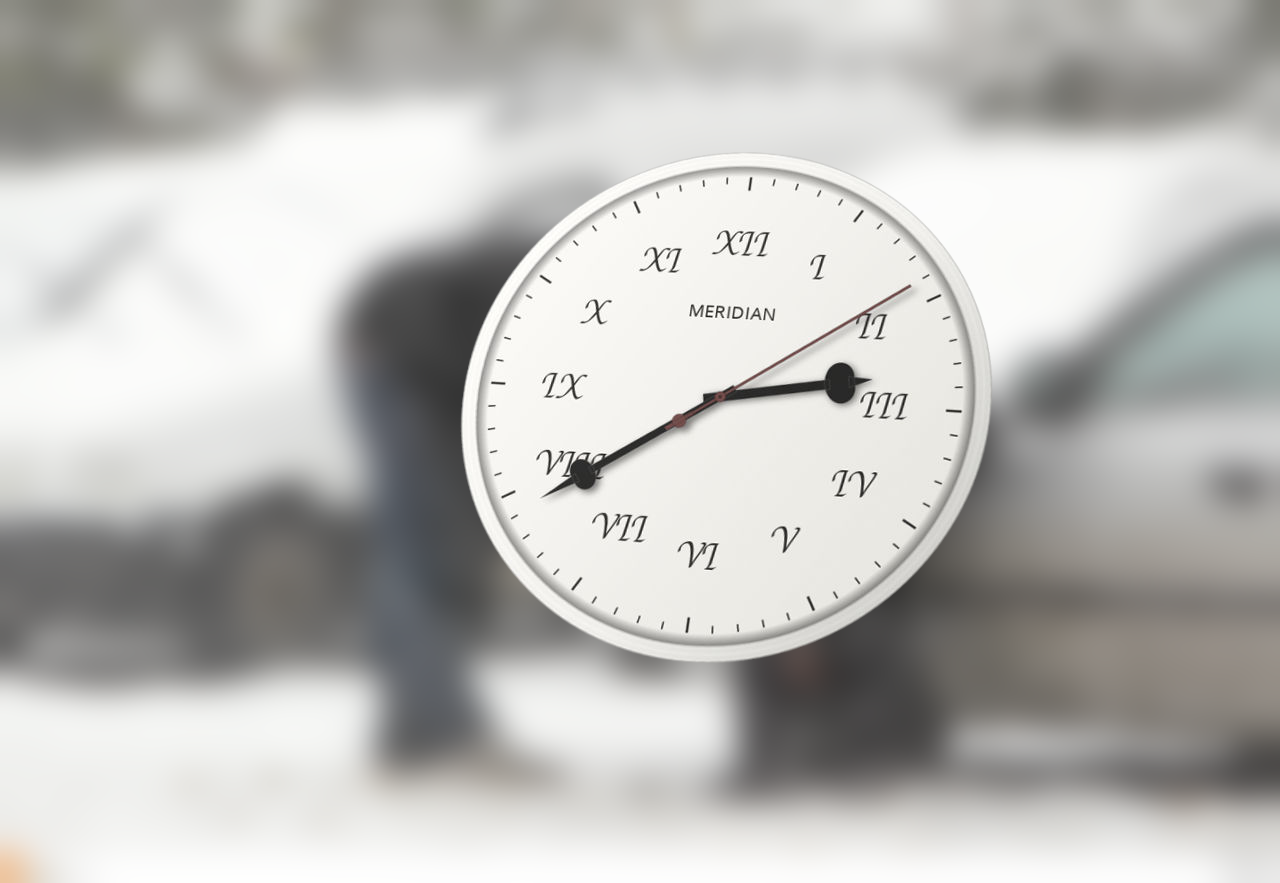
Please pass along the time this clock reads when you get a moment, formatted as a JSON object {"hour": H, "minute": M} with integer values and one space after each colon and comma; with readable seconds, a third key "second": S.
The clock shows {"hour": 2, "minute": 39, "second": 9}
